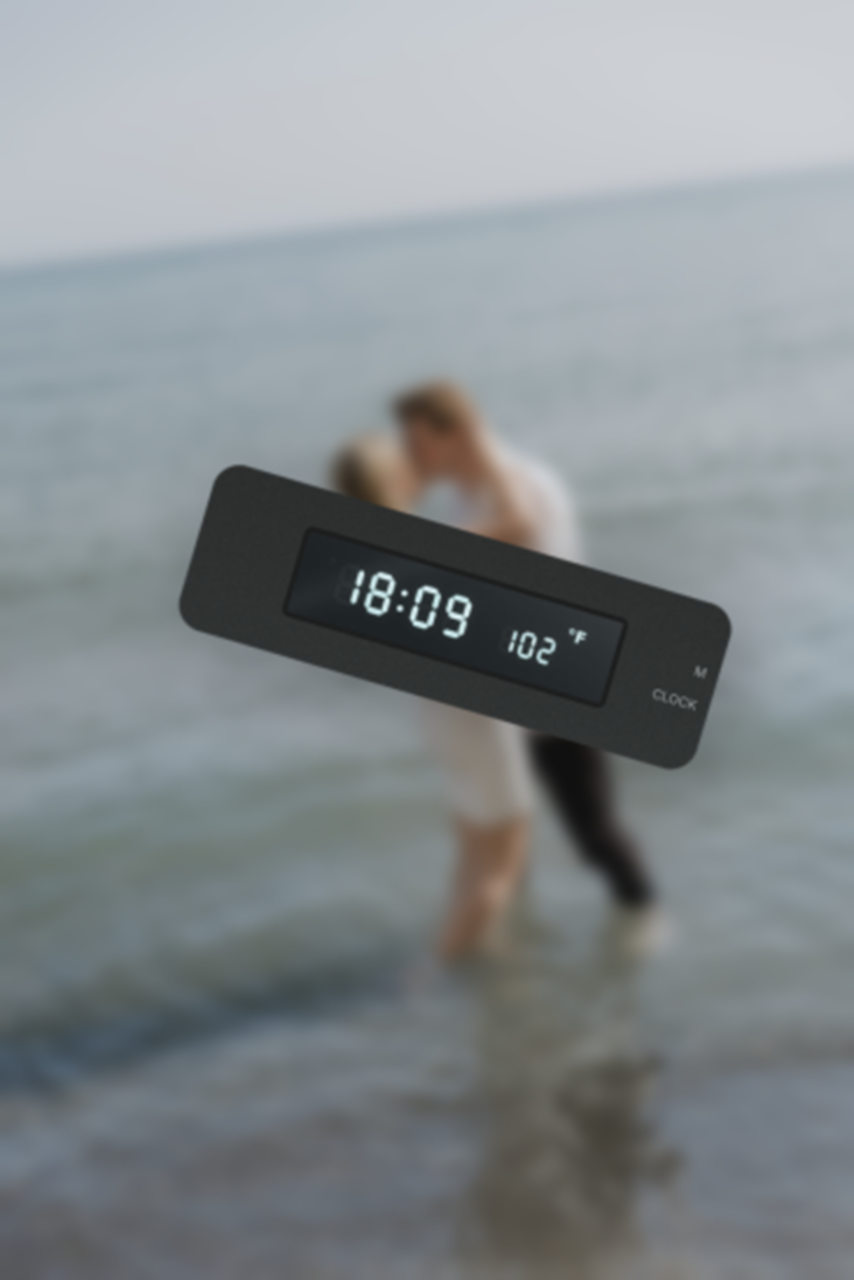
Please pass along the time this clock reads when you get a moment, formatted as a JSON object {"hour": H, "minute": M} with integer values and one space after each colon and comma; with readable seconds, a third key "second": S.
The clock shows {"hour": 18, "minute": 9}
